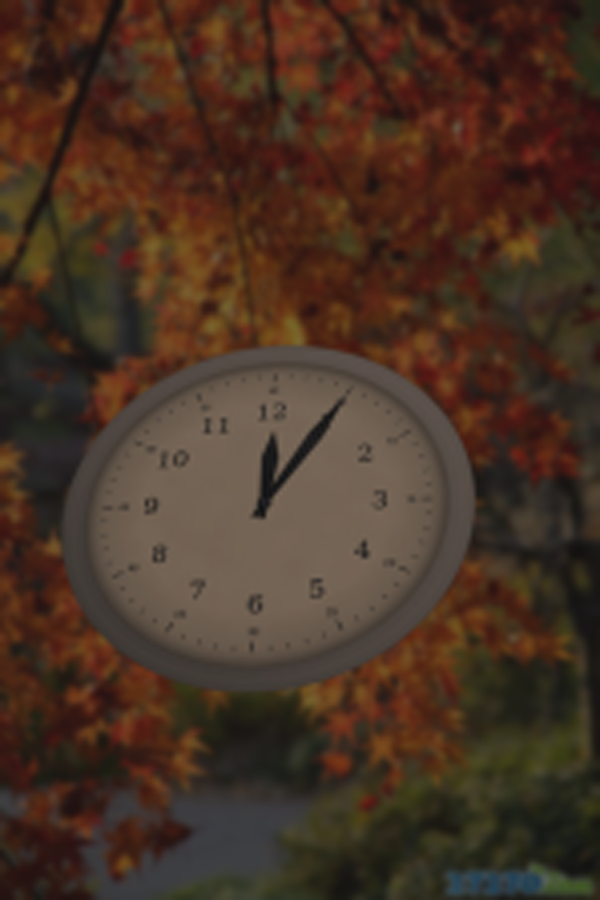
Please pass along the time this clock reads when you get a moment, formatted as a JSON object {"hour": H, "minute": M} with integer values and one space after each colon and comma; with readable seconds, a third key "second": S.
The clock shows {"hour": 12, "minute": 5}
